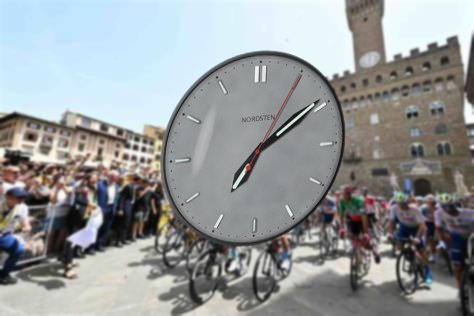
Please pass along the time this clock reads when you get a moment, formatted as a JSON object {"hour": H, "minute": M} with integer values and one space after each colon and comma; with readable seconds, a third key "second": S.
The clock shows {"hour": 7, "minute": 9, "second": 5}
